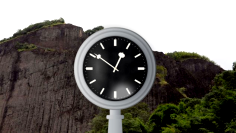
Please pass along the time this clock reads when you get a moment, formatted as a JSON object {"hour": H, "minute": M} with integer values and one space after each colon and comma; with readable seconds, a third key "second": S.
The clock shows {"hour": 12, "minute": 51}
